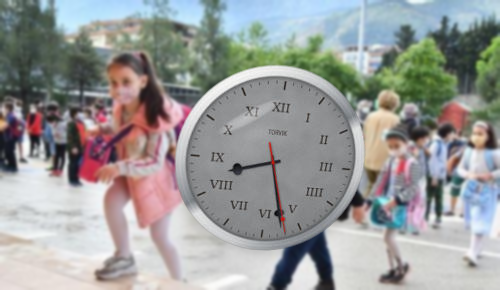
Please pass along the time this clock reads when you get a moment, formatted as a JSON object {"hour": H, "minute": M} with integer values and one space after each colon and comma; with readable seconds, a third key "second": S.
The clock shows {"hour": 8, "minute": 27, "second": 27}
